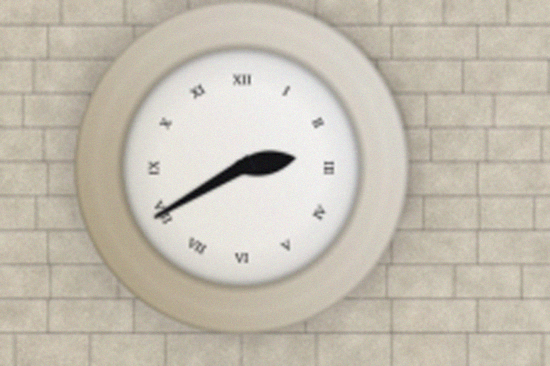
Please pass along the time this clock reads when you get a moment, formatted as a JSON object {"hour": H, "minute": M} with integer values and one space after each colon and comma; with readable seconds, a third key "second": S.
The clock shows {"hour": 2, "minute": 40}
